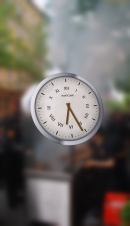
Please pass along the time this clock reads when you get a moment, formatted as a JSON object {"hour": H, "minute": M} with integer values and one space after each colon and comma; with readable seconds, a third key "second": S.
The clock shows {"hour": 6, "minute": 26}
